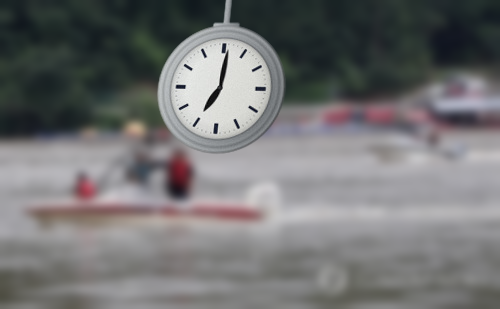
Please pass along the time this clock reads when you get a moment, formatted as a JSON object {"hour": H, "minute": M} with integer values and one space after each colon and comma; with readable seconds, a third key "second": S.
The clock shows {"hour": 7, "minute": 1}
